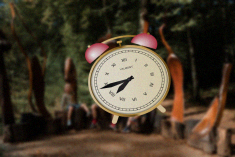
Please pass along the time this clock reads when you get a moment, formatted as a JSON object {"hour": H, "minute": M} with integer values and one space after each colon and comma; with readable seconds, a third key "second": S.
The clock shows {"hour": 7, "minute": 44}
